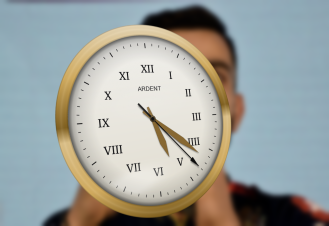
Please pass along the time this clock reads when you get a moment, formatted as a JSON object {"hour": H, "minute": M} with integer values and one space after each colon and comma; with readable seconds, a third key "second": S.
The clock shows {"hour": 5, "minute": 21, "second": 23}
